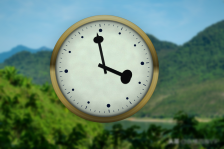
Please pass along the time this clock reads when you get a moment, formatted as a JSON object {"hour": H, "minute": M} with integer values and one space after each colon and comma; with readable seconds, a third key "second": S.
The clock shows {"hour": 3, "minute": 59}
